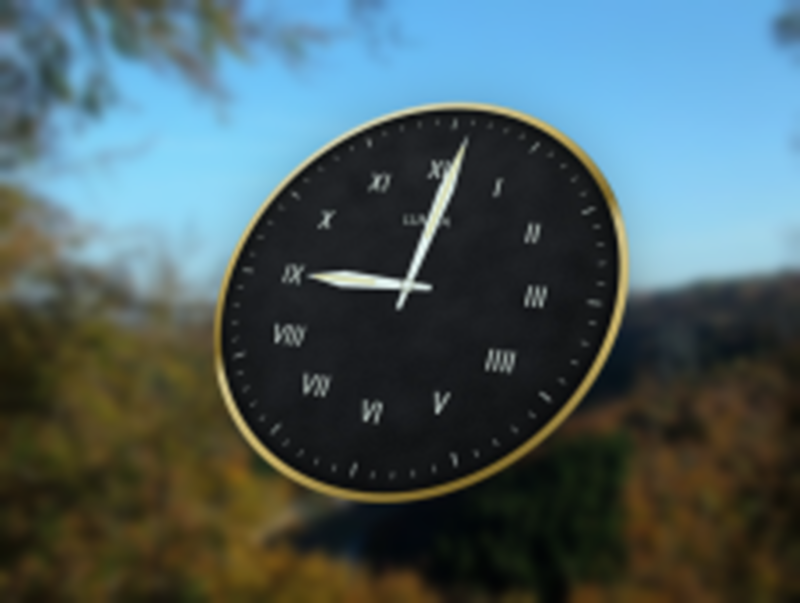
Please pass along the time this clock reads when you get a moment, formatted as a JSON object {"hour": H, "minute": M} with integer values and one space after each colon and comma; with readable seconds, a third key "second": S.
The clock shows {"hour": 9, "minute": 1}
